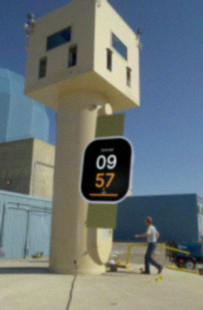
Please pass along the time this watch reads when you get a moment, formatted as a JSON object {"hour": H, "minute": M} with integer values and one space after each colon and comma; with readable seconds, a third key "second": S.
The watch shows {"hour": 9, "minute": 57}
